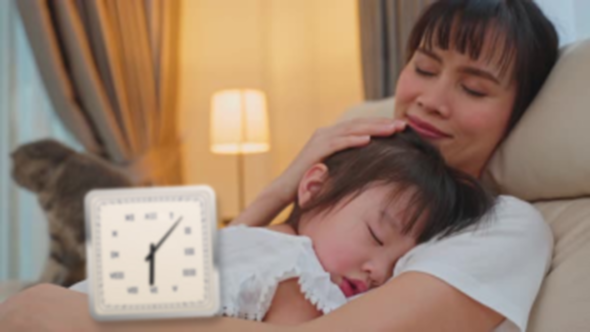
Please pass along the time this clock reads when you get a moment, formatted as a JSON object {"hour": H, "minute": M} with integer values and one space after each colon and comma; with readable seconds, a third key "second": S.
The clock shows {"hour": 6, "minute": 7}
